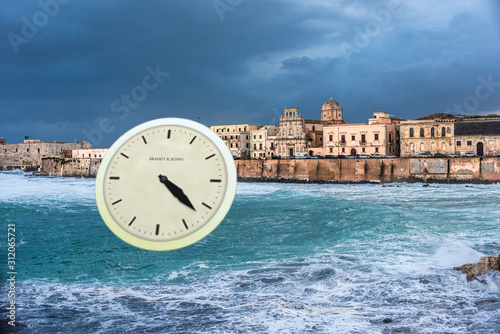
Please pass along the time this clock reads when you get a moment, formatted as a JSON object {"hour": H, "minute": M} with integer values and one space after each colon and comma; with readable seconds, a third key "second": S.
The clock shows {"hour": 4, "minute": 22}
